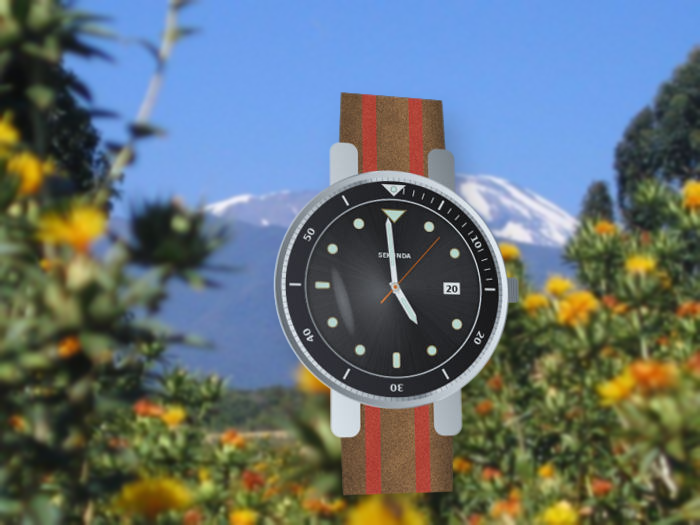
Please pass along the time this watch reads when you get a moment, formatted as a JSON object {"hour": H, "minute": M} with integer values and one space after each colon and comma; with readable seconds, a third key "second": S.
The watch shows {"hour": 4, "minute": 59, "second": 7}
